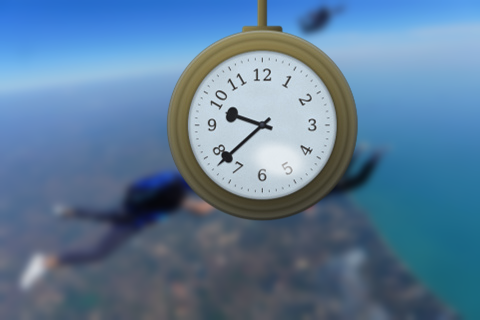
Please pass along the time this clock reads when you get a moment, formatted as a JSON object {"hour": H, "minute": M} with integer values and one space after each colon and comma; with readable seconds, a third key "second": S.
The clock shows {"hour": 9, "minute": 38}
